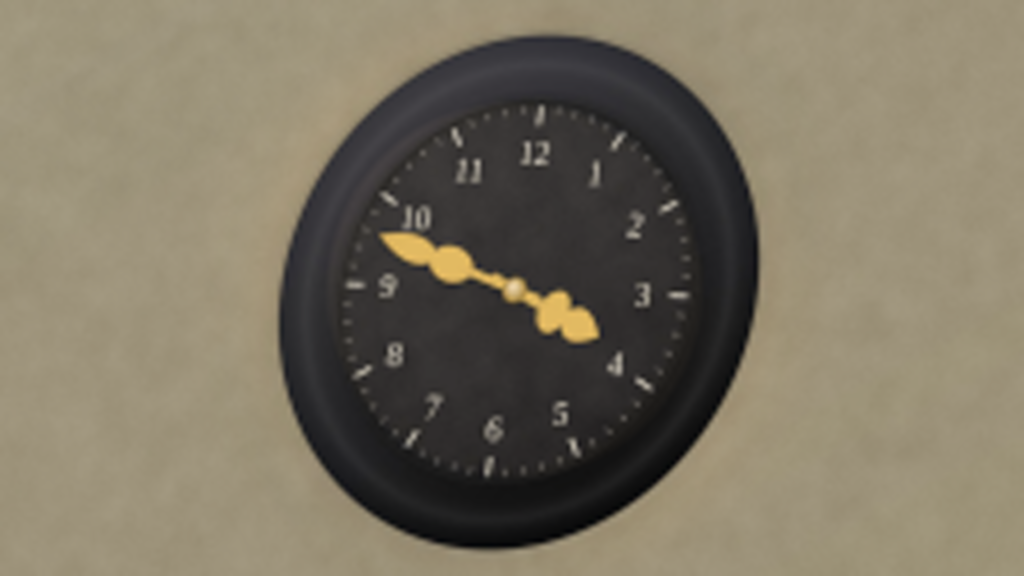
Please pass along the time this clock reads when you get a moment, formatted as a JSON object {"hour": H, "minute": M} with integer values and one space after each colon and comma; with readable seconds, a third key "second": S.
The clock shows {"hour": 3, "minute": 48}
